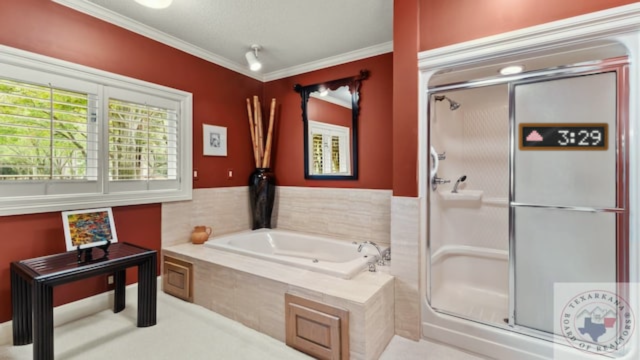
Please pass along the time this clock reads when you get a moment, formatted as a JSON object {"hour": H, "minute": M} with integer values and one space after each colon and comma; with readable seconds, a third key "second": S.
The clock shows {"hour": 3, "minute": 29}
